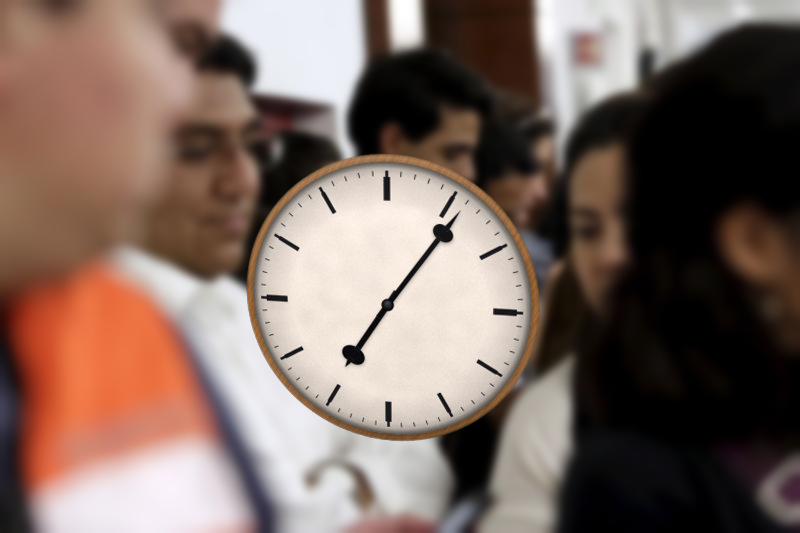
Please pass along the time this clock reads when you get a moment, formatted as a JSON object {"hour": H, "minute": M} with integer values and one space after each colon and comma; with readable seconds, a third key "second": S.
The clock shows {"hour": 7, "minute": 6}
